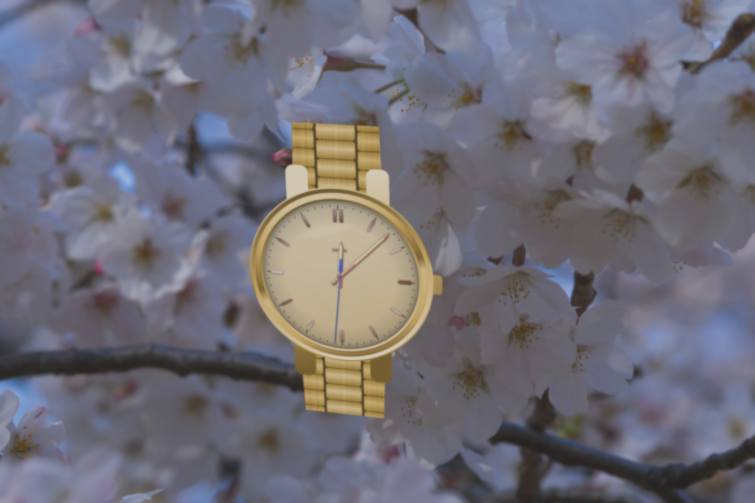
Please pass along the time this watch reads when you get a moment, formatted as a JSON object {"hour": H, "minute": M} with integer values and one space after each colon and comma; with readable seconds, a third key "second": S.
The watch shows {"hour": 12, "minute": 7, "second": 31}
